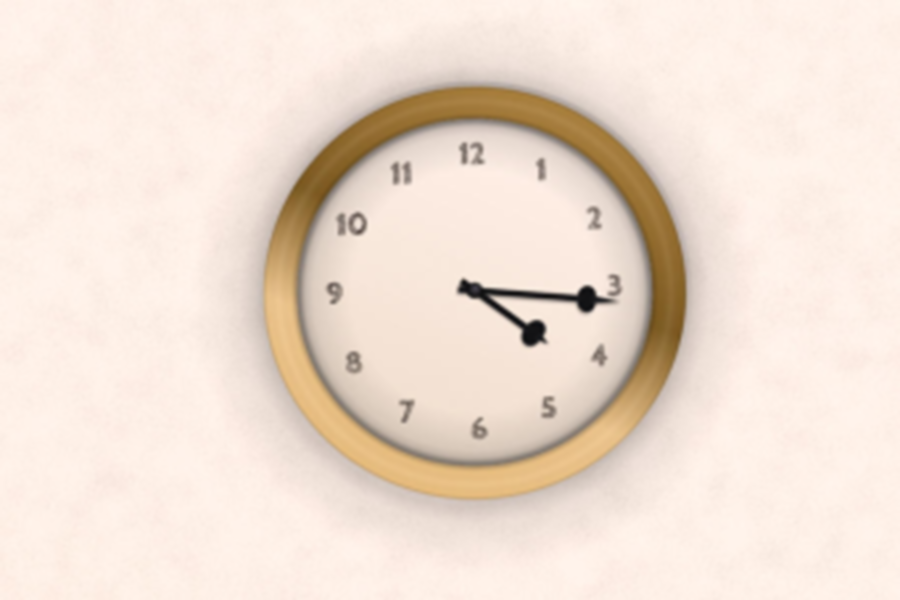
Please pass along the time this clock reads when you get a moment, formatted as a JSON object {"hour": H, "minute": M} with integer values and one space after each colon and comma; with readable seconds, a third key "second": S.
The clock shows {"hour": 4, "minute": 16}
